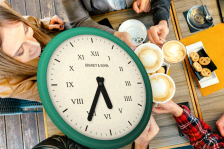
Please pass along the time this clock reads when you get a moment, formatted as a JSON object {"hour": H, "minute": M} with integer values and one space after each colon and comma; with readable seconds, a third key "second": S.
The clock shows {"hour": 5, "minute": 35}
